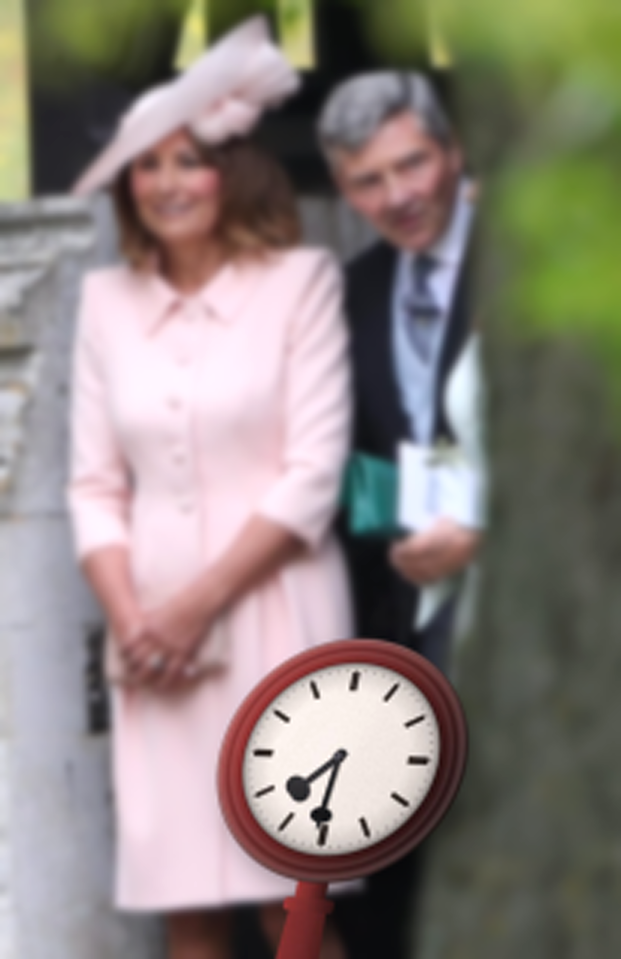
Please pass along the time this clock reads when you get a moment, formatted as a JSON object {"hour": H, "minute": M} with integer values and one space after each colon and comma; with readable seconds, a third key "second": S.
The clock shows {"hour": 7, "minute": 31}
